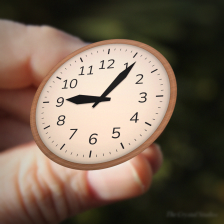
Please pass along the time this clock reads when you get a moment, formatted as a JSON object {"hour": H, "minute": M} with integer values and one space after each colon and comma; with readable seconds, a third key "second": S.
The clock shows {"hour": 9, "minute": 6}
